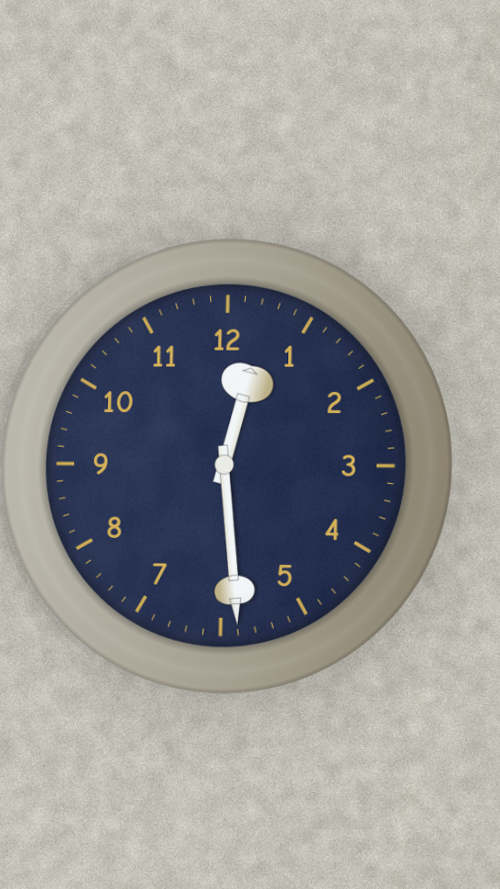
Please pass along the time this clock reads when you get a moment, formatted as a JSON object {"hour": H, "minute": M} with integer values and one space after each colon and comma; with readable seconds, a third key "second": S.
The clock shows {"hour": 12, "minute": 29}
